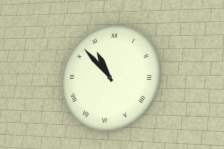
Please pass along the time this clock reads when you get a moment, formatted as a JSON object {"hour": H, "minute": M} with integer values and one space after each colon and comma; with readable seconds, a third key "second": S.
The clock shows {"hour": 10, "minute": 52}
